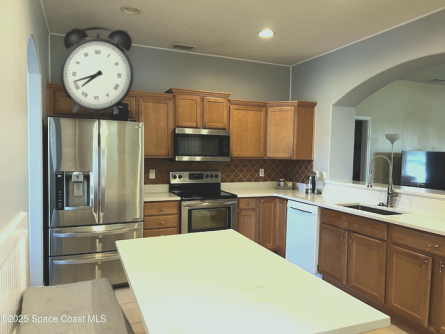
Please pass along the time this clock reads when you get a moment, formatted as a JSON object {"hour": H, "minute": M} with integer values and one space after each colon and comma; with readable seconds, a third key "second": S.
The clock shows {"hour": 7, "minute": 42}
